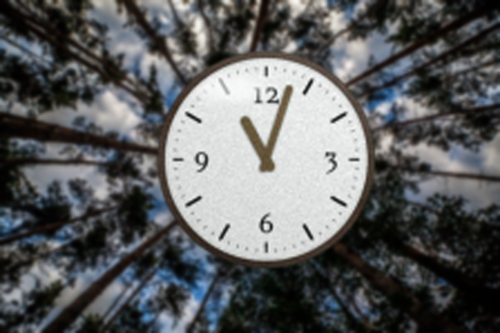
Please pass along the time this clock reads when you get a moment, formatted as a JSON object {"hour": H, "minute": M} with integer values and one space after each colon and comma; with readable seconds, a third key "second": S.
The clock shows {"hour": 11, "minute": 3}
